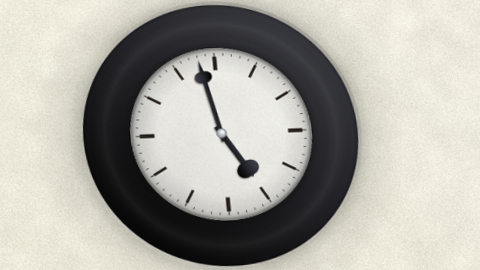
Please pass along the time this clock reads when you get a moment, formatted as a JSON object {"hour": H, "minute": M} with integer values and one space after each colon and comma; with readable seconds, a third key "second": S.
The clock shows {"hour": 4, "minute": 58}
